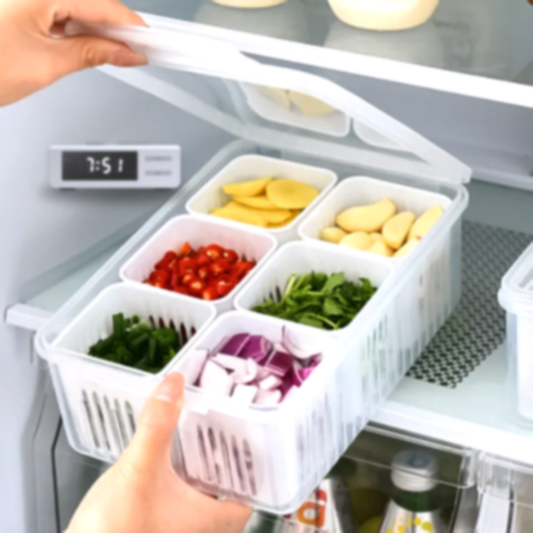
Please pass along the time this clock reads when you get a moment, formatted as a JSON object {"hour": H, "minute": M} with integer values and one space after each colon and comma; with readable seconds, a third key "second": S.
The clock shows {"hour": 7, "minute": 51}
